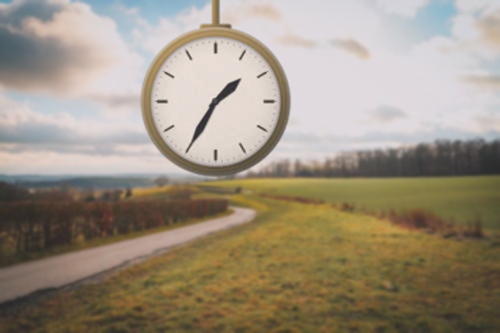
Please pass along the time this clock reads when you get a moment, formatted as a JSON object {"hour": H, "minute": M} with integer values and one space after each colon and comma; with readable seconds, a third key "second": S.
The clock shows {"hour": 1, "minute": 35}
